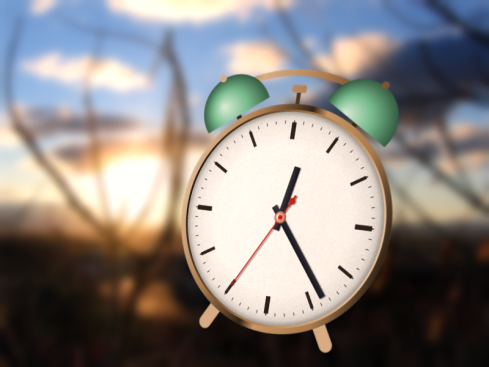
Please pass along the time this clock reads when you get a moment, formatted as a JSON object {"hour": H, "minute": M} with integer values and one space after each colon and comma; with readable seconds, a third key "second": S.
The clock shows {"hour": 12, "minute": 23, "second": 35}
